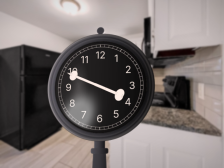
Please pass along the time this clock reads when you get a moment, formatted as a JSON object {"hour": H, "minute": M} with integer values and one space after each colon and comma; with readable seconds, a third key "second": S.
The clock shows {"hour": 3, "minute": 49}
